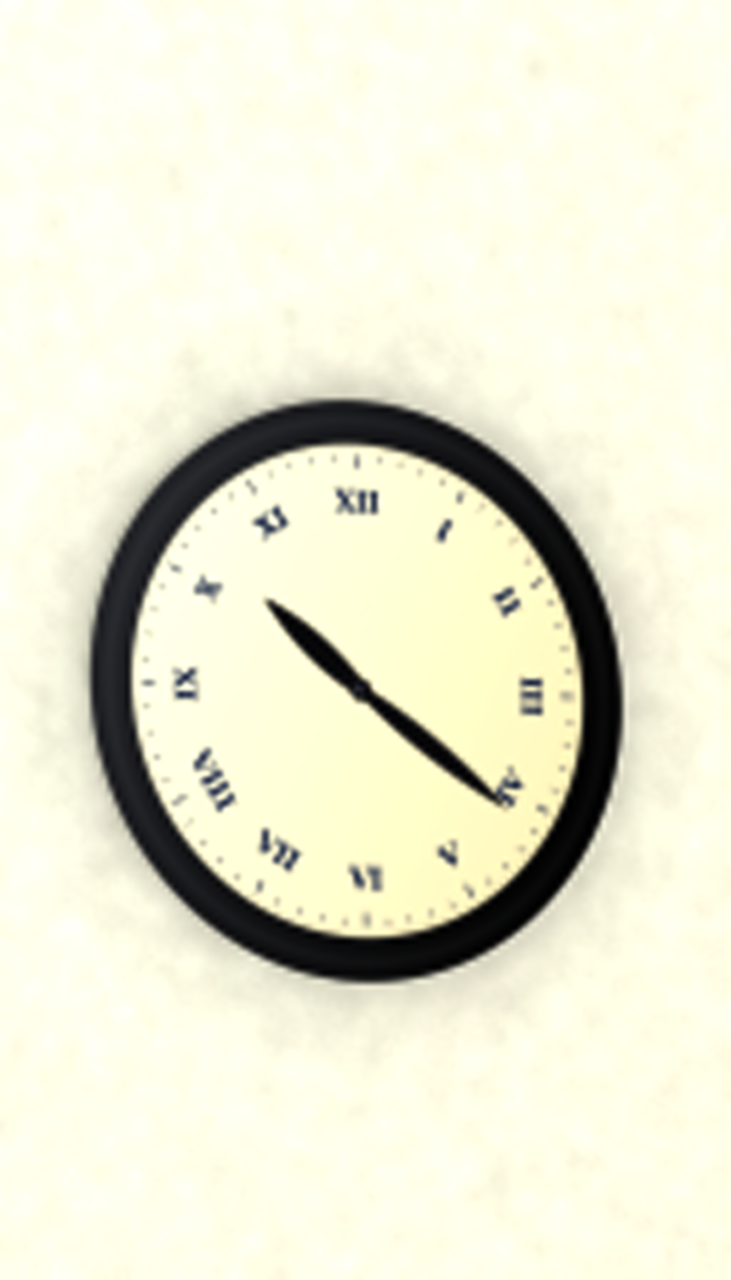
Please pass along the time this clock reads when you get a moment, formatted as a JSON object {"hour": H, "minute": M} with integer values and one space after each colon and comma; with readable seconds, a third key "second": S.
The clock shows {"hour": 10, "minute": 21}
